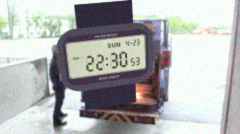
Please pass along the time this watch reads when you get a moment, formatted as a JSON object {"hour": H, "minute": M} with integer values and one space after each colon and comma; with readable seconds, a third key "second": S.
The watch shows {"hour": 22, "minute": 30}
